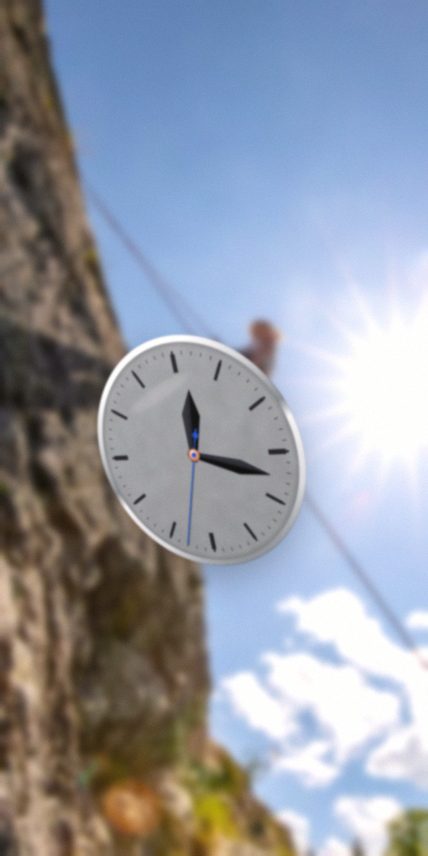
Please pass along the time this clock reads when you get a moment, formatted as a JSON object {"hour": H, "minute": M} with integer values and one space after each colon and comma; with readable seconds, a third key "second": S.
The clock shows {"hour": 12, "minute": 17, "second": 33}
